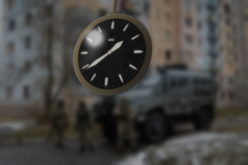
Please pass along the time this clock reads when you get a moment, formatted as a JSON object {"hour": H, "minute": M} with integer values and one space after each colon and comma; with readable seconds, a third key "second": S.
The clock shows {"hour": 1, "minute": 39}
